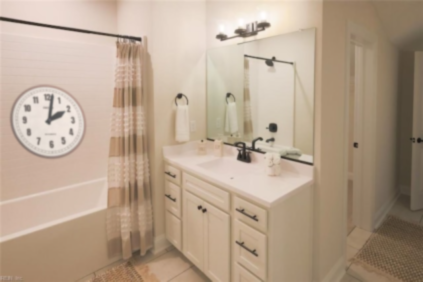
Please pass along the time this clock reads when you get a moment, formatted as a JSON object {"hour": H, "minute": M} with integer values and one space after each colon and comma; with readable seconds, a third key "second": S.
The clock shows {"hour": 2, "minute": 2}
